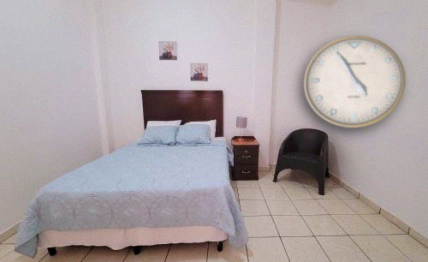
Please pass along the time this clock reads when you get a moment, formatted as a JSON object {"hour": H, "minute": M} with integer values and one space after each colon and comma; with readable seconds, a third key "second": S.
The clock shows {"hour": 4, "minute": 55}
